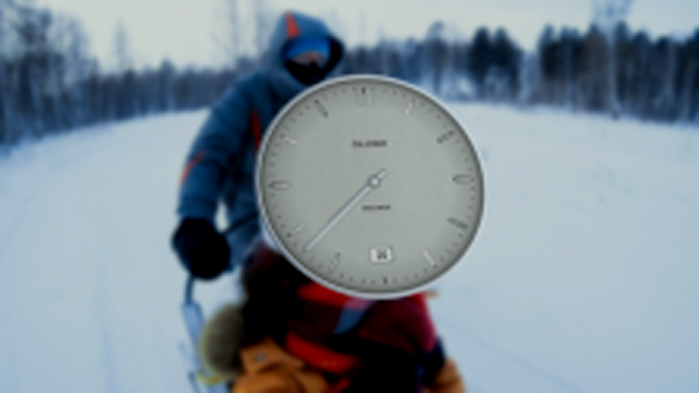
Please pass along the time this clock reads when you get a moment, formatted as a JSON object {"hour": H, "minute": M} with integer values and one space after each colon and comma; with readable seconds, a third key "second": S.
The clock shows {"hour": 7, "minute": 38}
